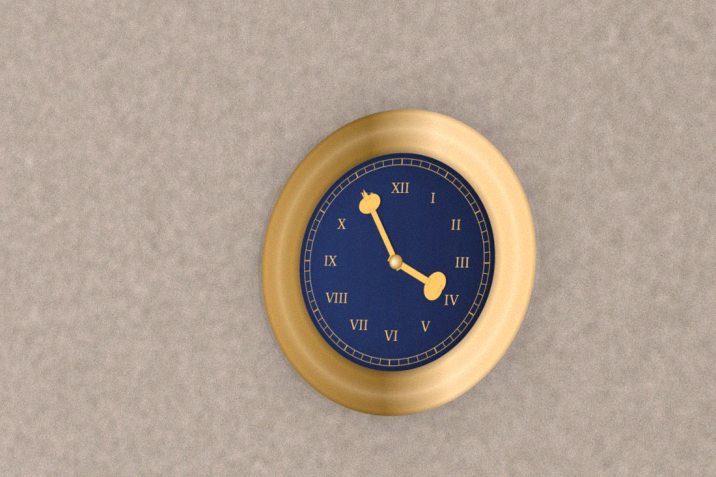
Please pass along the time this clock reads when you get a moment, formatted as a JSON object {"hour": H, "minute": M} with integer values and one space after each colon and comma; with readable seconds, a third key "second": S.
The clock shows {"hour": 3, "minute": 55}
